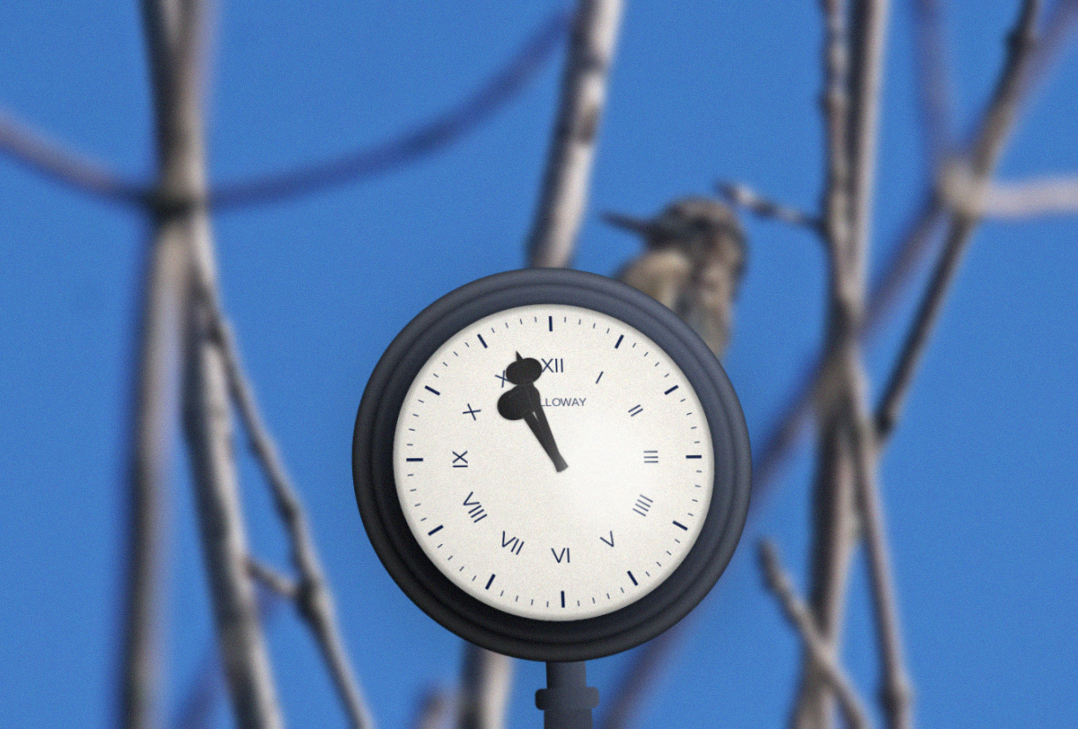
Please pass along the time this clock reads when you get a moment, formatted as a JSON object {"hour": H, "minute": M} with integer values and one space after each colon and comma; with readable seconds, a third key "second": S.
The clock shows {"hour": 10, "minute": 57}
